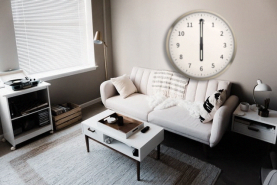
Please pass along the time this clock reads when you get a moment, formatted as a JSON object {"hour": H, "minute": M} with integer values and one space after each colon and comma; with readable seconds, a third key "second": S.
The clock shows {"hour": 6, "minute": 0}
